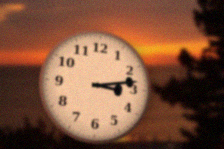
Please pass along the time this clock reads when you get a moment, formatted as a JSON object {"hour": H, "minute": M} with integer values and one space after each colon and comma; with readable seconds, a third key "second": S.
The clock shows {"hour": 3, "minute": 13}
